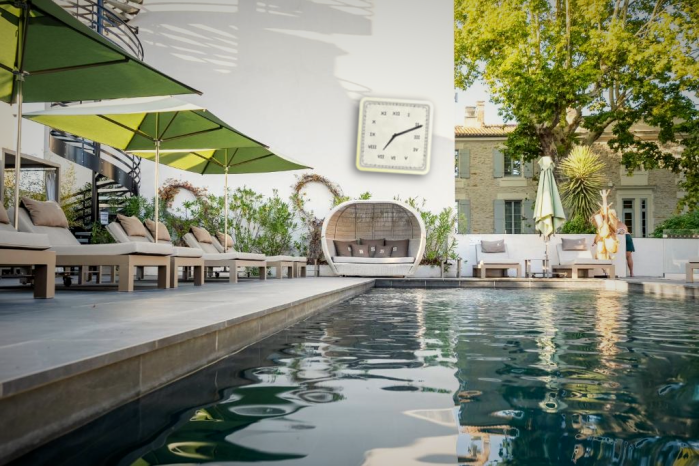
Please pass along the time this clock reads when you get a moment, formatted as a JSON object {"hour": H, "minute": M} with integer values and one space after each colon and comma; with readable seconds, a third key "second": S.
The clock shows {"hour": 7, "minute": 11}
